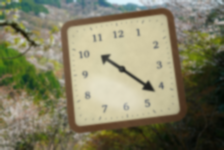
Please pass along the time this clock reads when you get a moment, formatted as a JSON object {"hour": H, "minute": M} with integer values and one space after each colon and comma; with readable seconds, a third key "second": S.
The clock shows {"hour": 10, "minute": 22}
